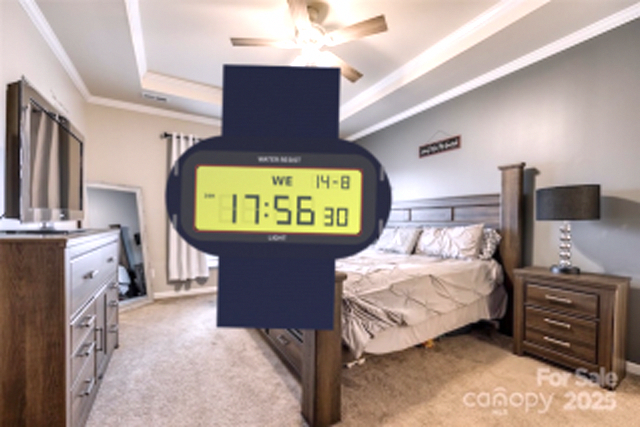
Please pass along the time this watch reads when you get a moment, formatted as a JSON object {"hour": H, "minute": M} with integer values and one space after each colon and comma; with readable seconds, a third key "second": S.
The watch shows {"hour": 17, "minute": 56, "second": 30}
